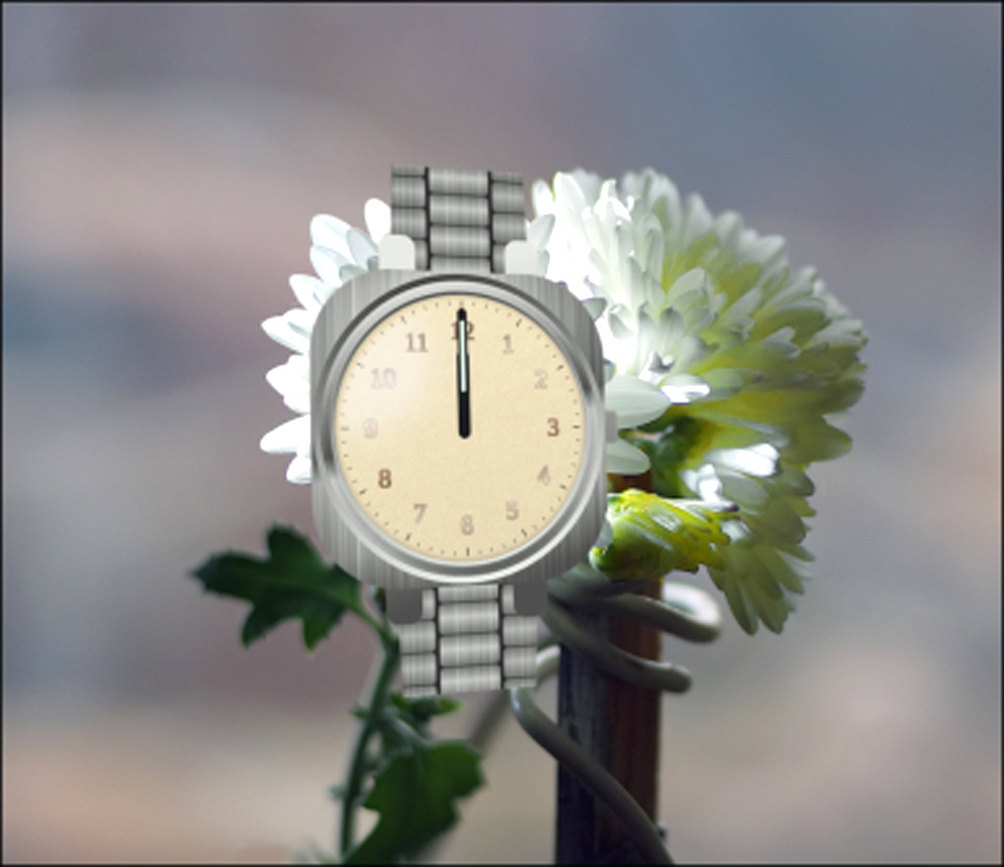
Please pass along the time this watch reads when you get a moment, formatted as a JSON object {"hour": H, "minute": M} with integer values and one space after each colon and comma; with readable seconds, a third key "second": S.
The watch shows {"hour": 12, "minute": 0}
